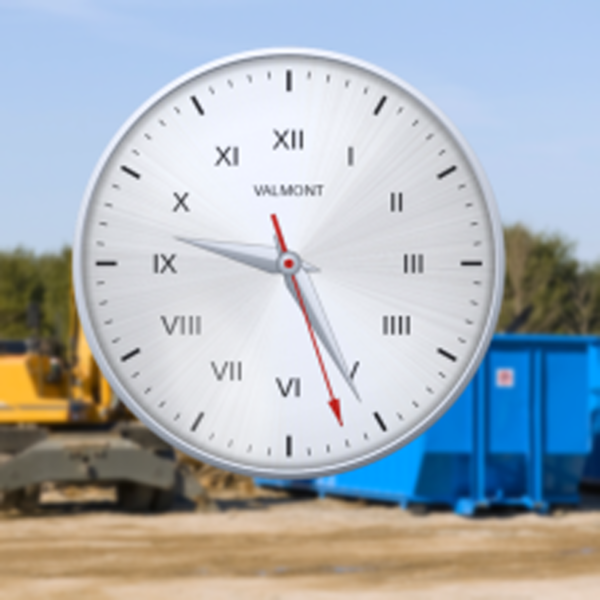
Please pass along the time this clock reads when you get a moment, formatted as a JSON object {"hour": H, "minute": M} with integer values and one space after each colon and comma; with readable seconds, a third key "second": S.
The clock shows {"hour": 9, "minute": 25, "second": 27}
